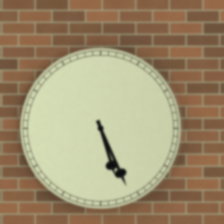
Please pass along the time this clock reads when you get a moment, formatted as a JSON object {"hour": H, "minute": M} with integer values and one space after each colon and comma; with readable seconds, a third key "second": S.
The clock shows {"hour": 5, "minute": 26}
